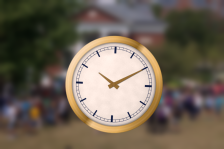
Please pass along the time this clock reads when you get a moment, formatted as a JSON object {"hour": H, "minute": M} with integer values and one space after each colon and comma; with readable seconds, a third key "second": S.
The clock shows {"hour": 10, "minute": 10}
